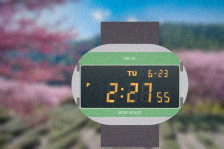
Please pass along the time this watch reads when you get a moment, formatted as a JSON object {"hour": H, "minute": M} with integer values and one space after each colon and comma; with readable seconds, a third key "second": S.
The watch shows {"hour": 2, "minute": 27, "second": 55}
